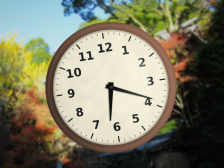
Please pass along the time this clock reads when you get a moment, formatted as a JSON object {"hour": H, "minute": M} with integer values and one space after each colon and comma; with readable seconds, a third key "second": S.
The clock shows {"hour": 6, "minute": 19}
